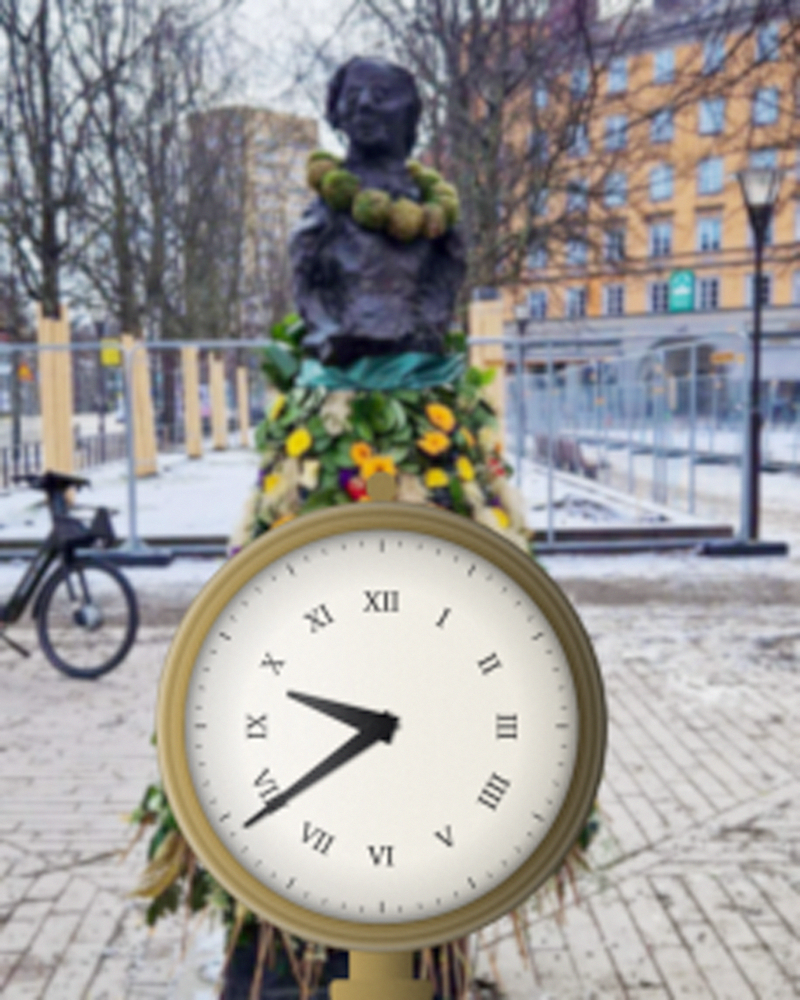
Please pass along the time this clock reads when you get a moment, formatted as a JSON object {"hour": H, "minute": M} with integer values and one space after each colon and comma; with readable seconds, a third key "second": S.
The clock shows {"hour": 9, "minute": 39}
